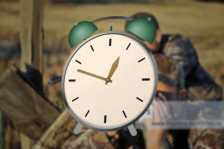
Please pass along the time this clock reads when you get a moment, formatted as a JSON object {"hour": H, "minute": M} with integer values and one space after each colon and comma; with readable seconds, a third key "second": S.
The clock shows {"hour": 12, "minute": 48}
